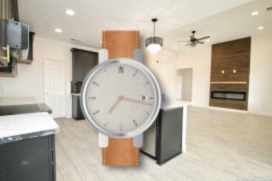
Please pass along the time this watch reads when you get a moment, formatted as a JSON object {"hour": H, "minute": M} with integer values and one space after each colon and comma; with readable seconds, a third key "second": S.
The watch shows {"hour": 7, "minute": 17}
